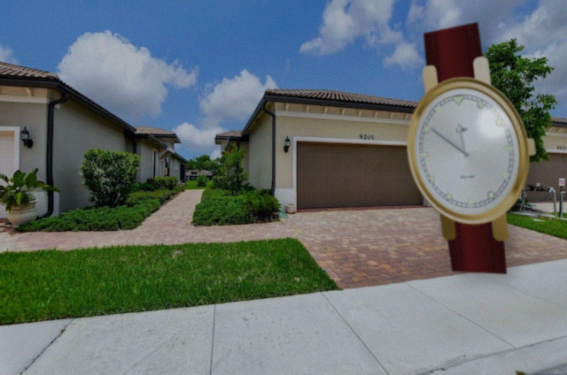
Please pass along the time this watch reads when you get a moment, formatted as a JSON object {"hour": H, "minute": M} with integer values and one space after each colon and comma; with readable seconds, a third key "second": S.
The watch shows {"hour": 11, "minute": 51}
